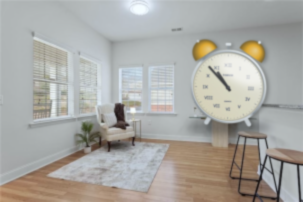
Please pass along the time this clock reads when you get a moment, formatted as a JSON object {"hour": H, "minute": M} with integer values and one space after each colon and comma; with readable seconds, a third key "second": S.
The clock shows {"hour": 10, "minute": 53}
